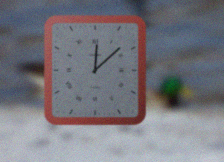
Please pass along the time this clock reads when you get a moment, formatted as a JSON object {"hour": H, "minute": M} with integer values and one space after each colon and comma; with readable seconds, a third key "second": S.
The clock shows {"hour": 12, "minute": 8}
